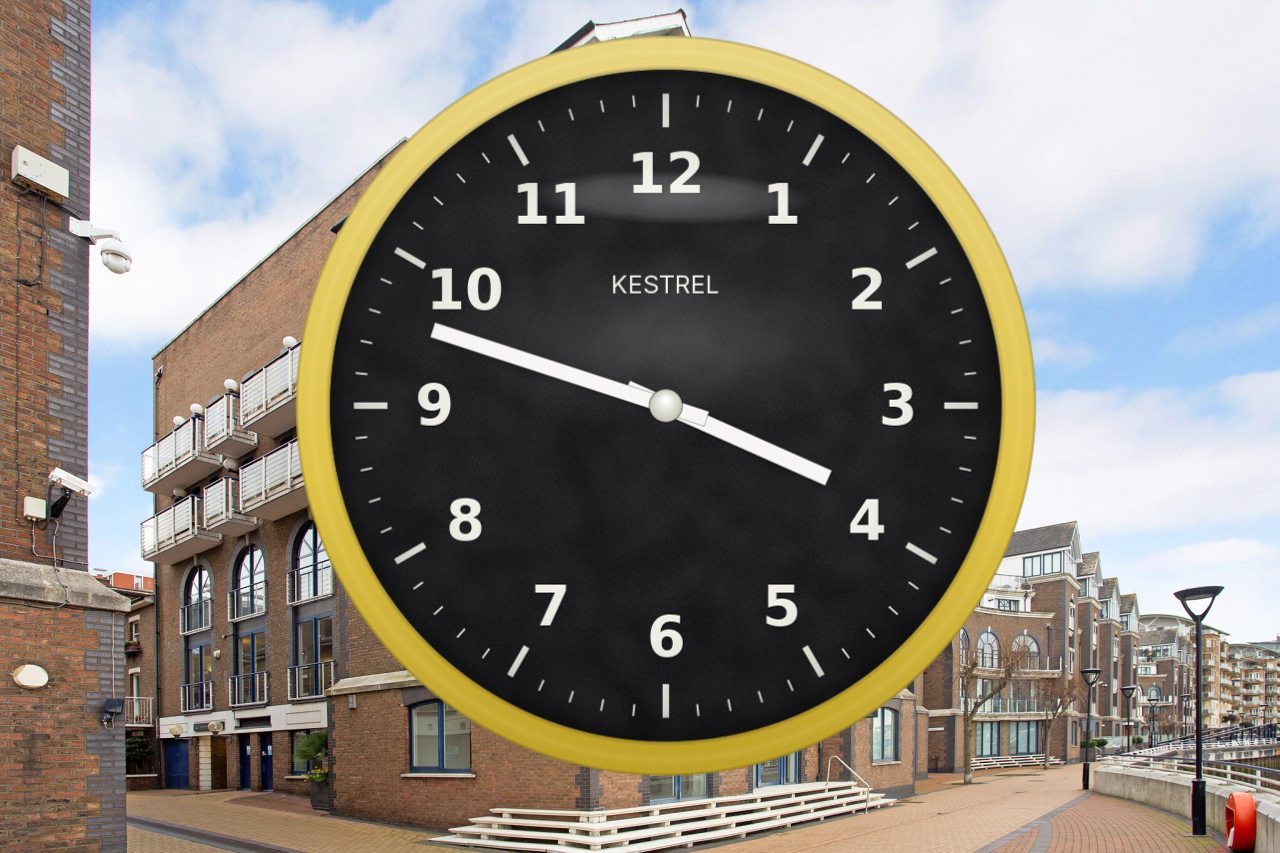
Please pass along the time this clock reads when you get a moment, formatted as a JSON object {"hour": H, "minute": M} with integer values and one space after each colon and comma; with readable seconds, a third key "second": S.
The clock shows {"hour": 3, "minute": 48}
